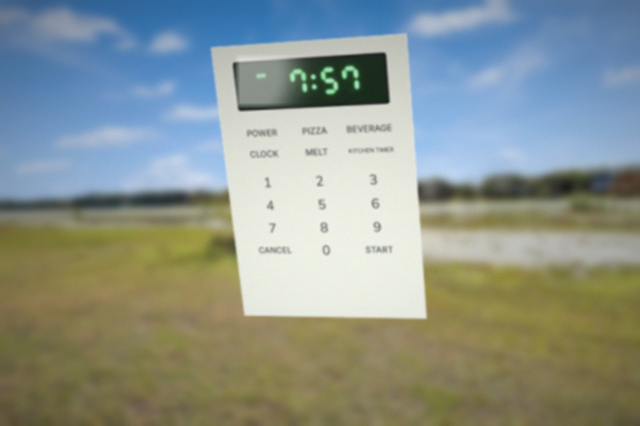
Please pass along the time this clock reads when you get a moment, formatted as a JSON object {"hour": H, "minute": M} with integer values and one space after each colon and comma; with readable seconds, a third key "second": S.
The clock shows {"hour": 7, "minute": 57}
